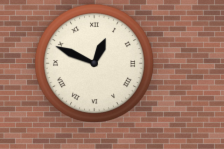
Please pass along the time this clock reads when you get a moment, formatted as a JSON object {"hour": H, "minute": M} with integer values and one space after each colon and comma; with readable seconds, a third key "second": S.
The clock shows {"hour": 12, "minute": 49}
